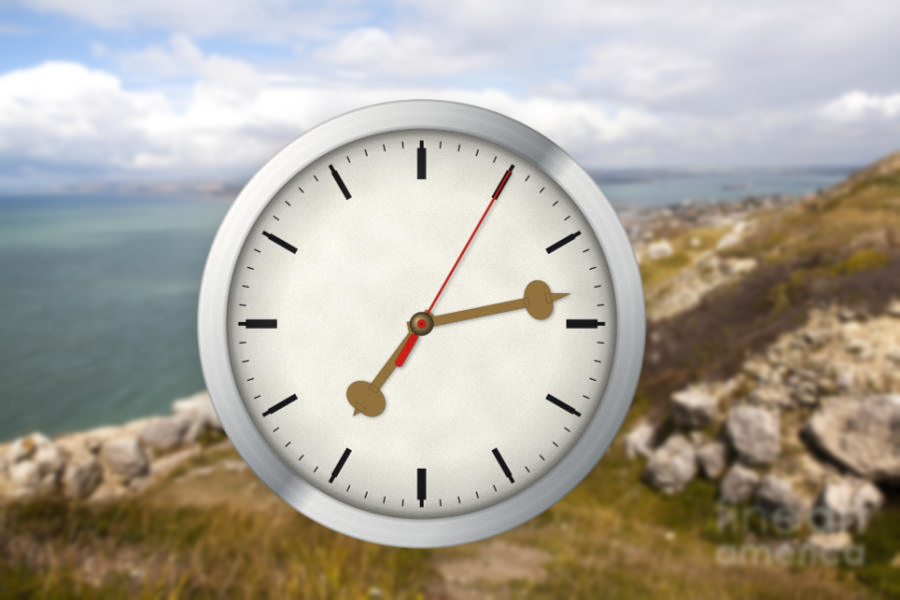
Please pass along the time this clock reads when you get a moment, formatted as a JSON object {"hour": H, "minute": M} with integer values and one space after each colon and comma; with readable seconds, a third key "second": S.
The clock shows {"hour": 7, "minute": 13, "second": 5}
